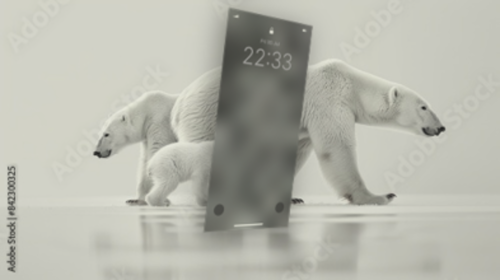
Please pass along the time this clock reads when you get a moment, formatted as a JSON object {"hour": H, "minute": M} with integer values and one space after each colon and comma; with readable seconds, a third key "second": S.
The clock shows {"hour": 22, "minute": 33}
